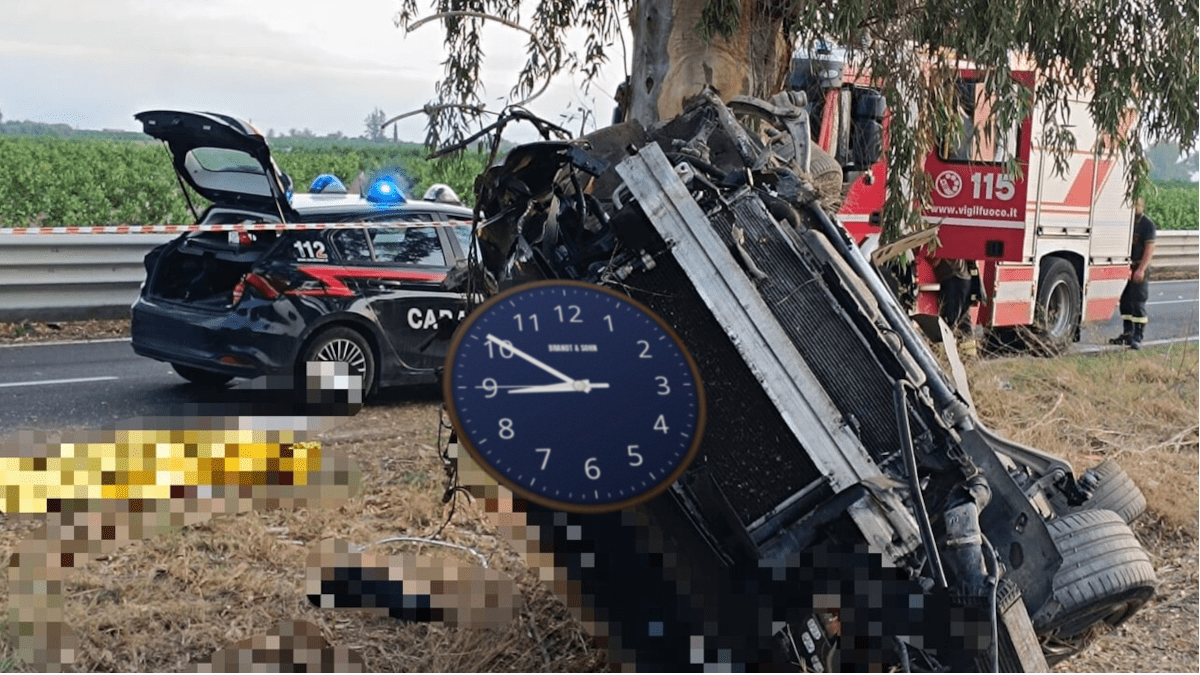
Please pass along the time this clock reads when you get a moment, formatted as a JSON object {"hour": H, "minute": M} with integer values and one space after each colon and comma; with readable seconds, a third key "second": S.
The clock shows {"hour": 8, "minute": 50, "second": 45}
